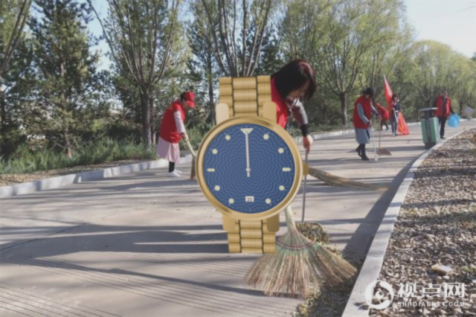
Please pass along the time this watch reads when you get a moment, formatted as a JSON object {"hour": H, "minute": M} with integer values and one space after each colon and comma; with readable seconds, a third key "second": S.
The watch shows {"hour": 12, "minute": 0}
